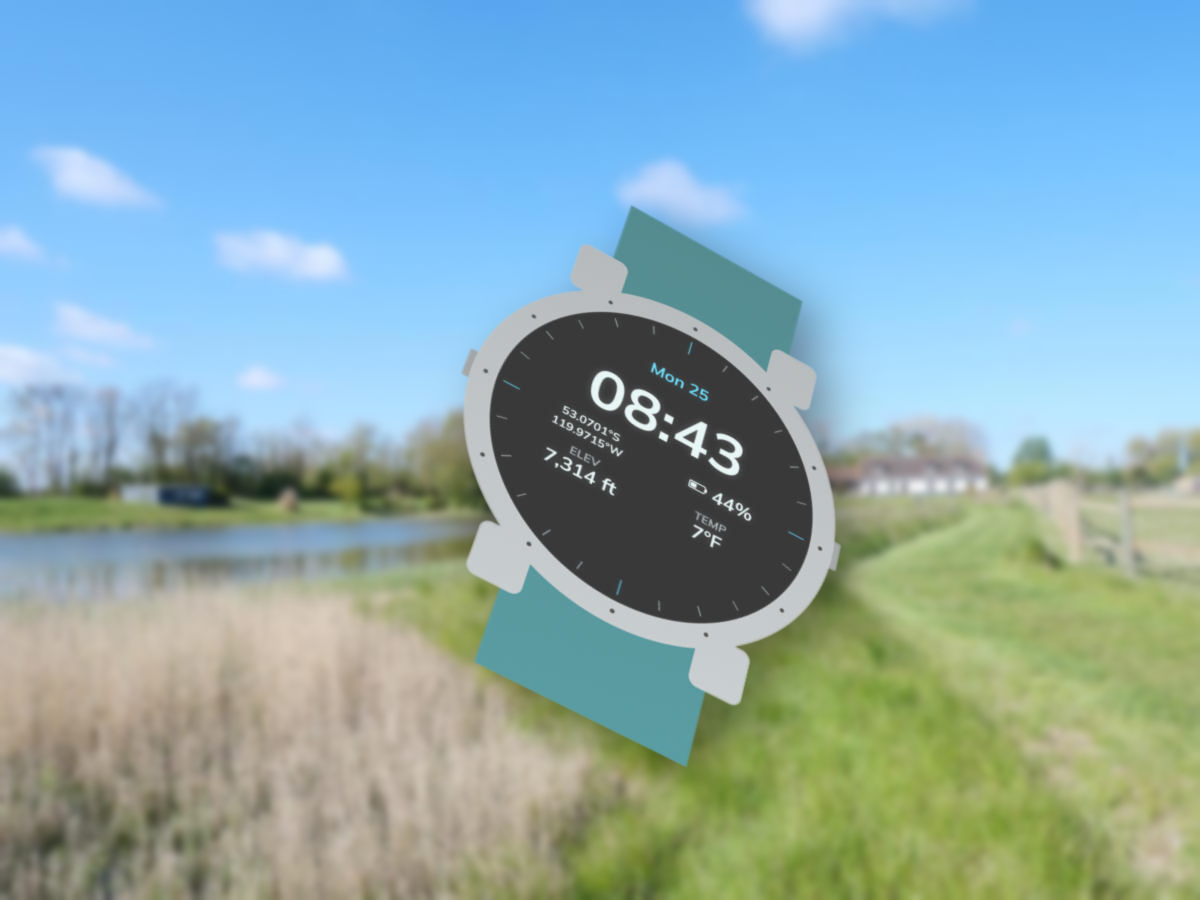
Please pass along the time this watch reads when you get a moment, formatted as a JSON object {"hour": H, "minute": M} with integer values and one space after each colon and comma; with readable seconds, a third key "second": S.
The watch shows {"hour": 8, "minute": 43}
